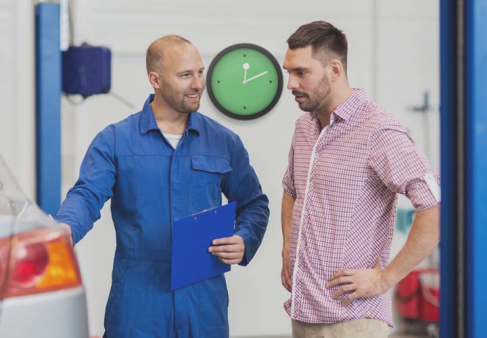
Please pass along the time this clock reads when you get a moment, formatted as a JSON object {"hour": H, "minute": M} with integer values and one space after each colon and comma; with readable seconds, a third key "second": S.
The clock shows {"hour": 12, "minute": 11}
